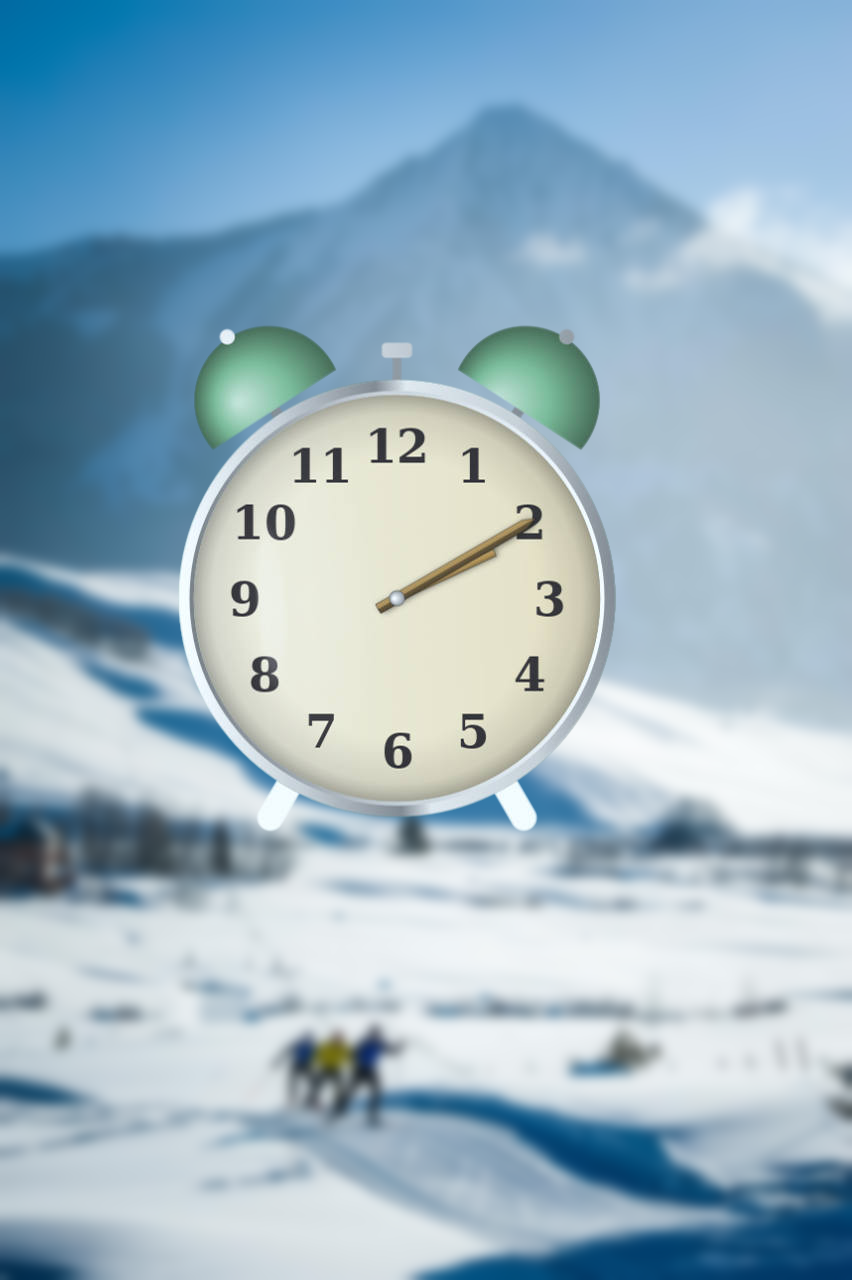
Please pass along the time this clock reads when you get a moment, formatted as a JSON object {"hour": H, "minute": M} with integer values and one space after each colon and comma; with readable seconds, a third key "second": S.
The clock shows {"hour": 2, "minute": 10}
